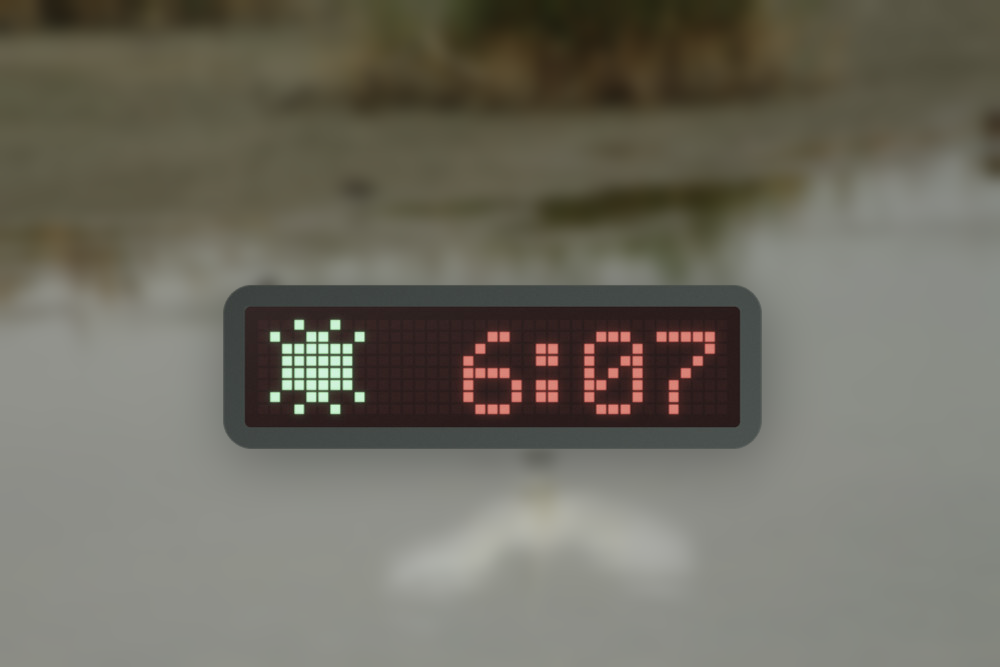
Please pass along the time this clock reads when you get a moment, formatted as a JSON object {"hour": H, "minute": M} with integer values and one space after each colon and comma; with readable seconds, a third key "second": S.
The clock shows {"hour": 6, "minute": 7}
